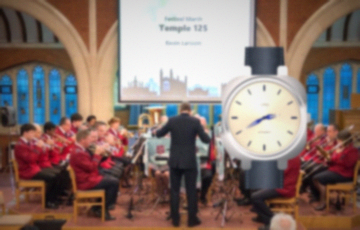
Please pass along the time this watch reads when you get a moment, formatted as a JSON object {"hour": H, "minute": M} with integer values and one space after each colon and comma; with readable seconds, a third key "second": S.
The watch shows {"hour": 2, "minute": 40}
